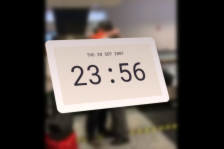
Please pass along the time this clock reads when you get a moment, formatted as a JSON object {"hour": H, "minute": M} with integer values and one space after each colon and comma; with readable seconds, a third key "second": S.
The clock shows {"hour": 23, "minute": 56}
